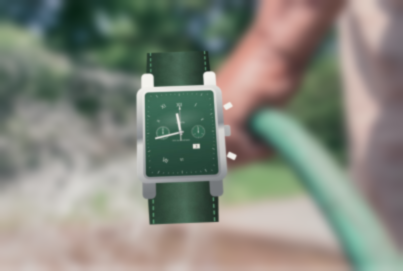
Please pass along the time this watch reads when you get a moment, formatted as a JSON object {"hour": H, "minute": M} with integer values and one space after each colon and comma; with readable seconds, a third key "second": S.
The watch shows {"hour": 11, "minute": 43}
